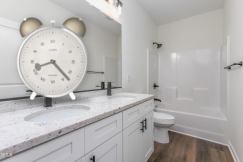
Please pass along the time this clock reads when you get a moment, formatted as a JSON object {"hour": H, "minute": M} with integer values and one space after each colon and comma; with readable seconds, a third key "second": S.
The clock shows {"hour": 8, "minute": 23}
